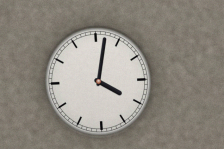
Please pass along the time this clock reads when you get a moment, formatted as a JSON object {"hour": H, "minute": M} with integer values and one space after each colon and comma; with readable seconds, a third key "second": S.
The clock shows {"hour": 4, "minute": 2}
